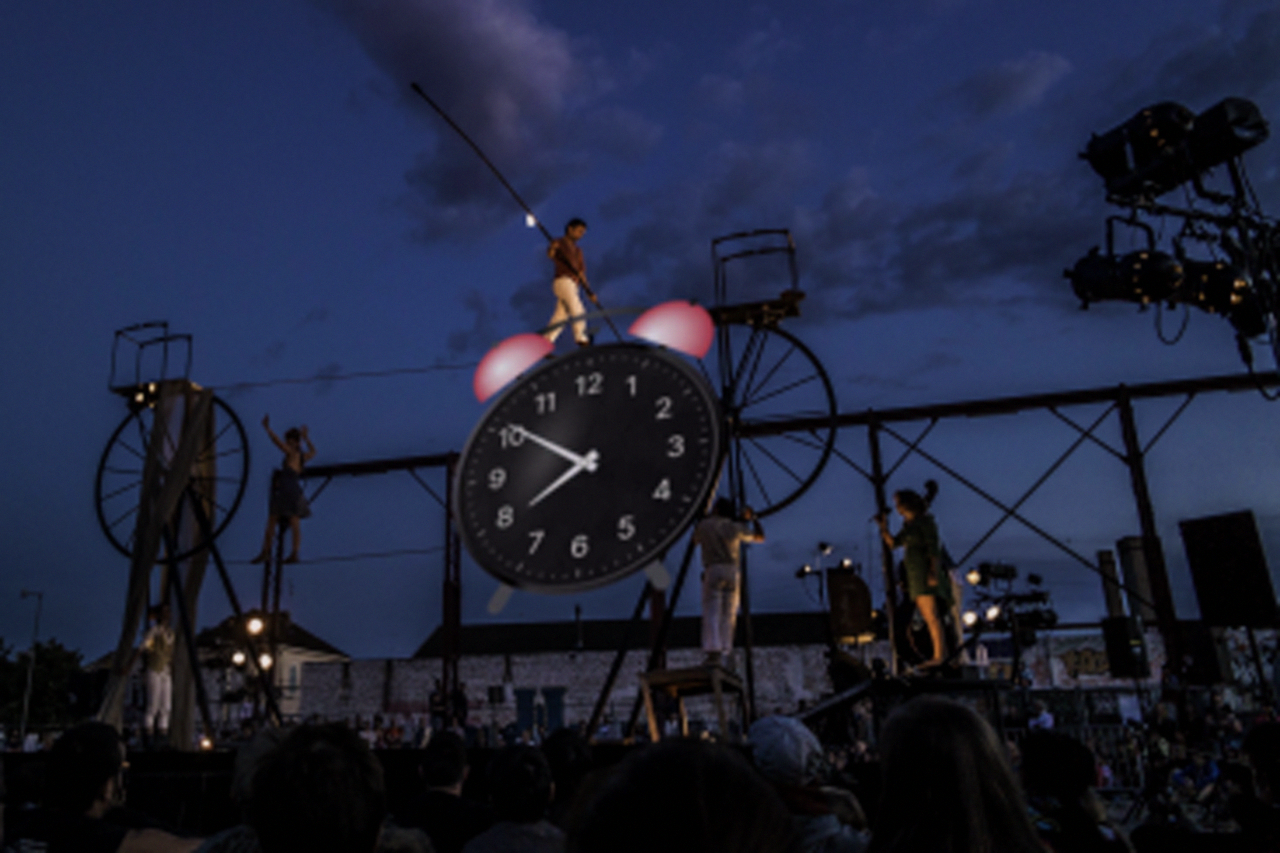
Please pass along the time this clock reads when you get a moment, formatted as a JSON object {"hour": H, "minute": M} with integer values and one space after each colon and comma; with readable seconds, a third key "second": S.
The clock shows {"hour": 7, "minute": 51}
